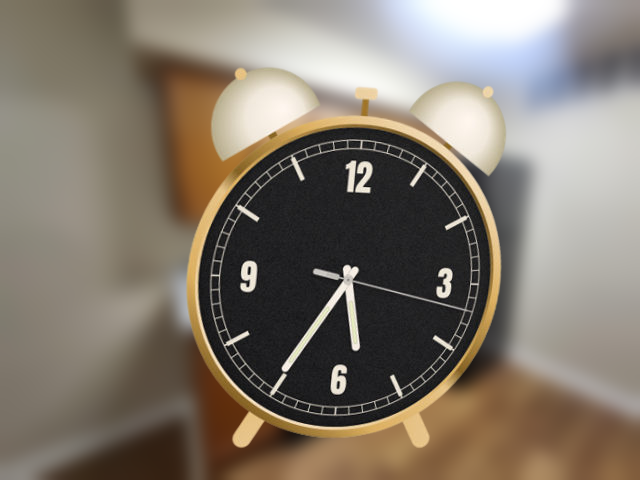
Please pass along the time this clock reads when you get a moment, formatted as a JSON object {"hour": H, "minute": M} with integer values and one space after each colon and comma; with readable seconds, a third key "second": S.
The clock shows {"hour": 5, "minute": 35, "second": 17}
